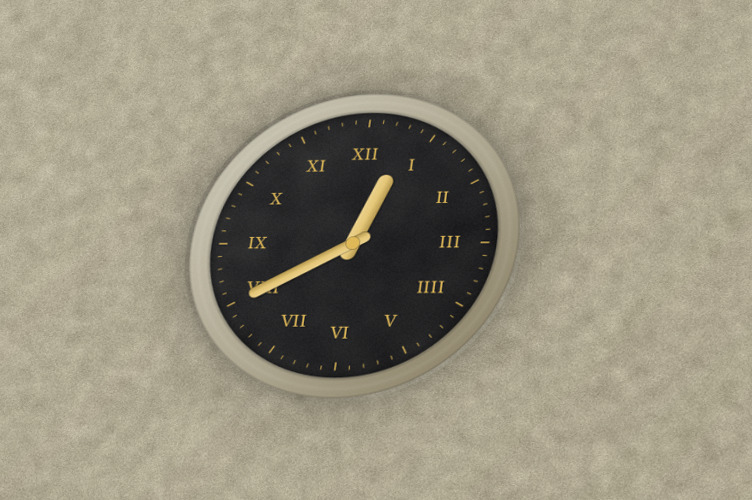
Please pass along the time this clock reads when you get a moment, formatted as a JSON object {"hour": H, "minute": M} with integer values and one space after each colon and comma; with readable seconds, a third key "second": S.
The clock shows {"hour": 12, "minute": 40}
